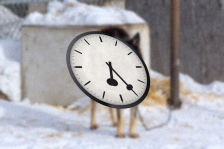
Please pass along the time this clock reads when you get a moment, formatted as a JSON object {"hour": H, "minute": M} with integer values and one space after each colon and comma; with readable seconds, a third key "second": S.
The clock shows {"hour": 6, "minute": 25}
